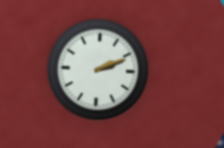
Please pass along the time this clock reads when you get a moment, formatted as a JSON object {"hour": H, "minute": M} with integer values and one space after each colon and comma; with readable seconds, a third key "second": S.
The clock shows {"hour": 2, "minute": 11}
